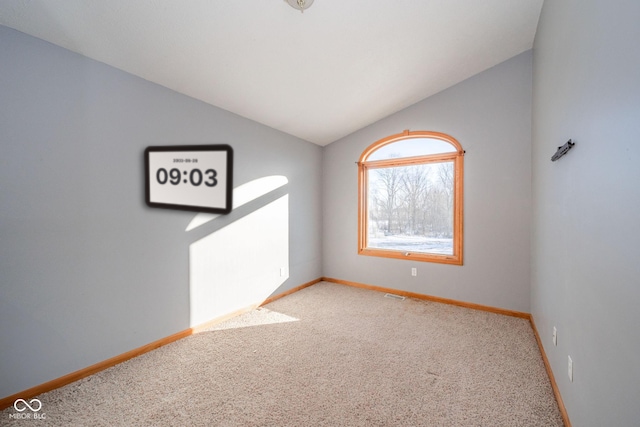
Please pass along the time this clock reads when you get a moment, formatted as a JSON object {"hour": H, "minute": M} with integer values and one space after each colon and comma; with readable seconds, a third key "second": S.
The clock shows {"hour": 9, "minute": 3}
